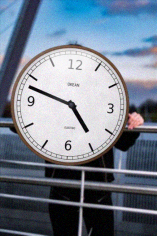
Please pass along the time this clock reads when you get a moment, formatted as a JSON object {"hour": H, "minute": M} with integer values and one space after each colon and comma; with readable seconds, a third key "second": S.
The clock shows {"hour": 4, "minute": 48}
